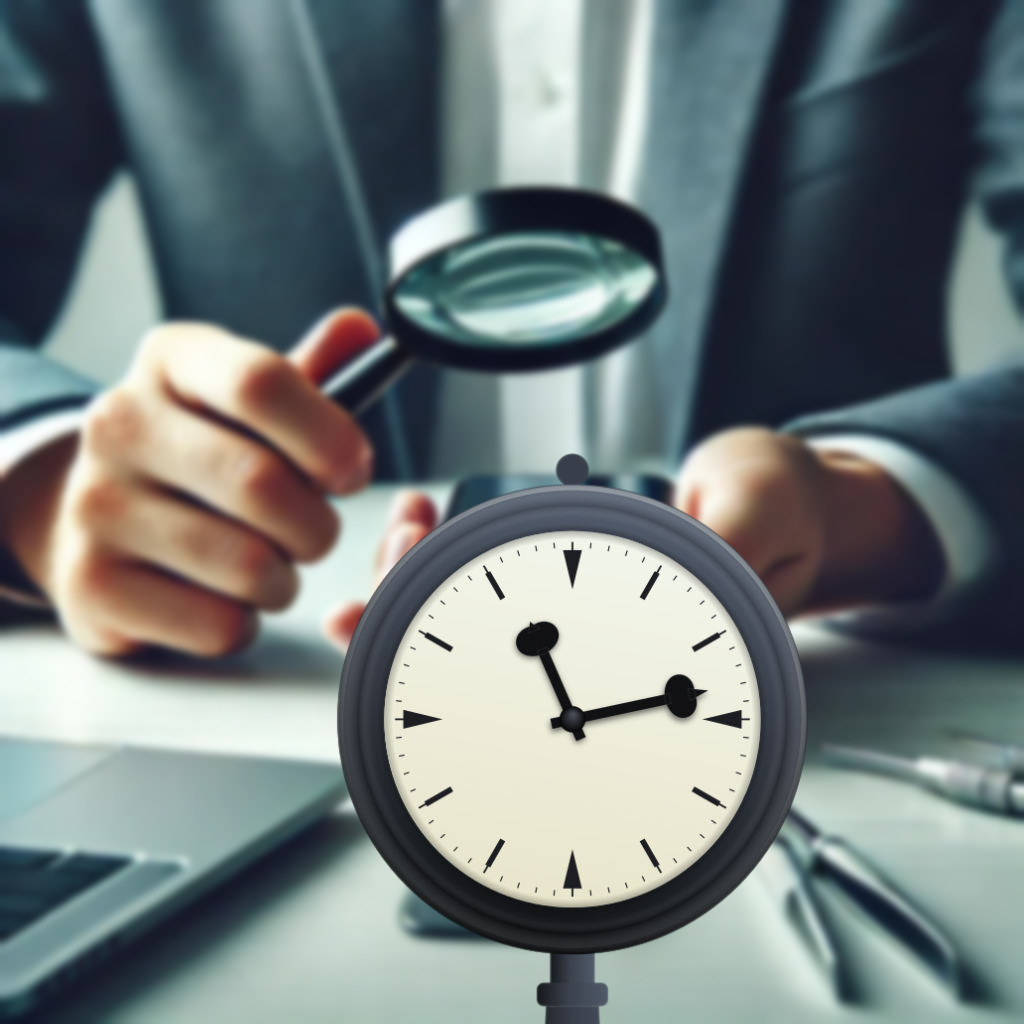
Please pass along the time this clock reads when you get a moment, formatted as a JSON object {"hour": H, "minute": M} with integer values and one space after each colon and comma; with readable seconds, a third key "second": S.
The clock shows {"hour": 11, "minute": 13}
